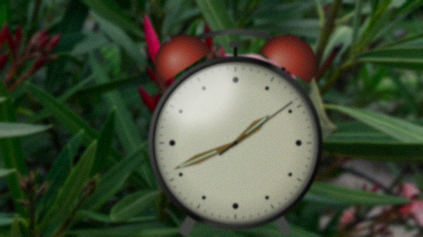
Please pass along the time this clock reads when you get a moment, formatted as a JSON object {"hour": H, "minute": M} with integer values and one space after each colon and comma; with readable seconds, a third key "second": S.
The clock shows {"hour": 1, "minute": 41, "second": 9}
